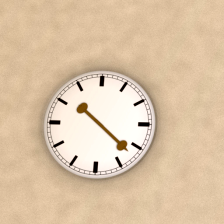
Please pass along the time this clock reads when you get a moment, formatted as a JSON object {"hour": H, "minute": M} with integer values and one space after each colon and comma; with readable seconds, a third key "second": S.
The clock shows {"hour": 10, "minute": 22}
